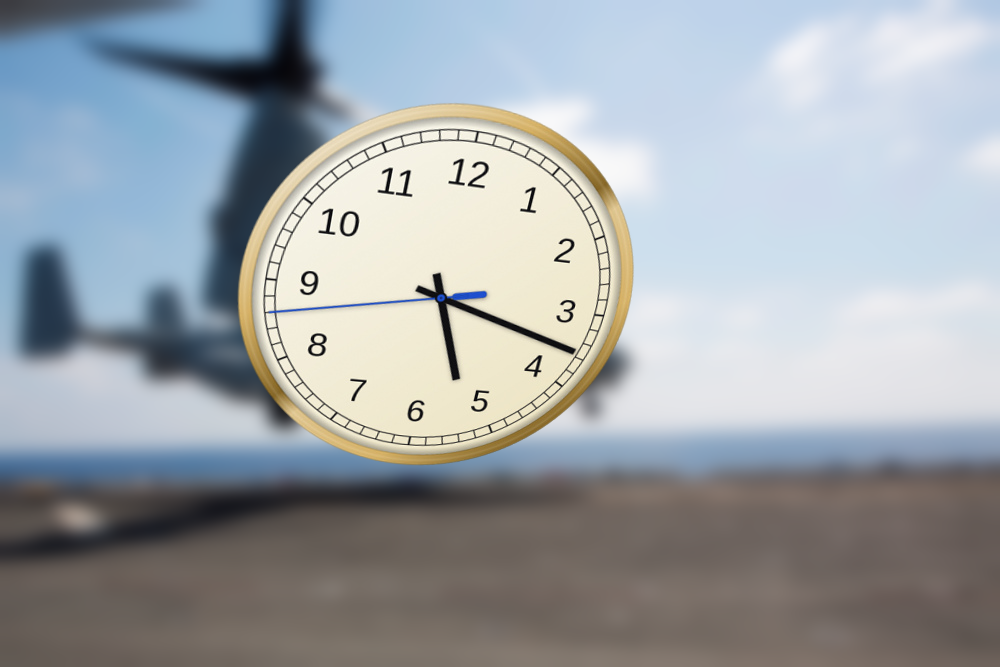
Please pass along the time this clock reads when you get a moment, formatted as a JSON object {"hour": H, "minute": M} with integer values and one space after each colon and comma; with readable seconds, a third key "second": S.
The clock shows {"hour": 5, "minute": 17, "second": 43}
